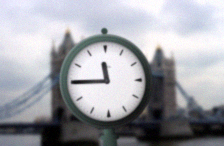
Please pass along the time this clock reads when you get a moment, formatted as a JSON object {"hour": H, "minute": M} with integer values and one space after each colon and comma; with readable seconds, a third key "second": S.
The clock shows {"hour": 11, "minute": 45}
